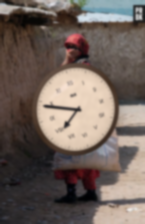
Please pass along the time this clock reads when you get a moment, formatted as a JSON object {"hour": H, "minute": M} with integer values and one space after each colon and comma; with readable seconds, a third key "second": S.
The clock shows {"hour": 7, "minute": 49}
